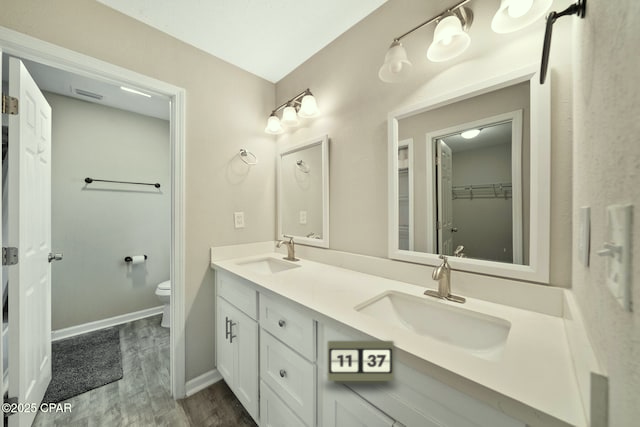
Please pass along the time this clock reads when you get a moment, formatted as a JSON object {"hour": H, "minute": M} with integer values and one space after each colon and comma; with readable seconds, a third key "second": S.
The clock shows {"hour": 11, "minute": 37}
